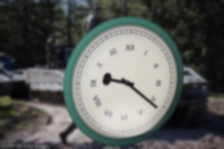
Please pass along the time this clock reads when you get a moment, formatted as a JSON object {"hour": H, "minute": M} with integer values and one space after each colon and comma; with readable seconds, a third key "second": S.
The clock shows {"hour": 9, "minute": 21}
